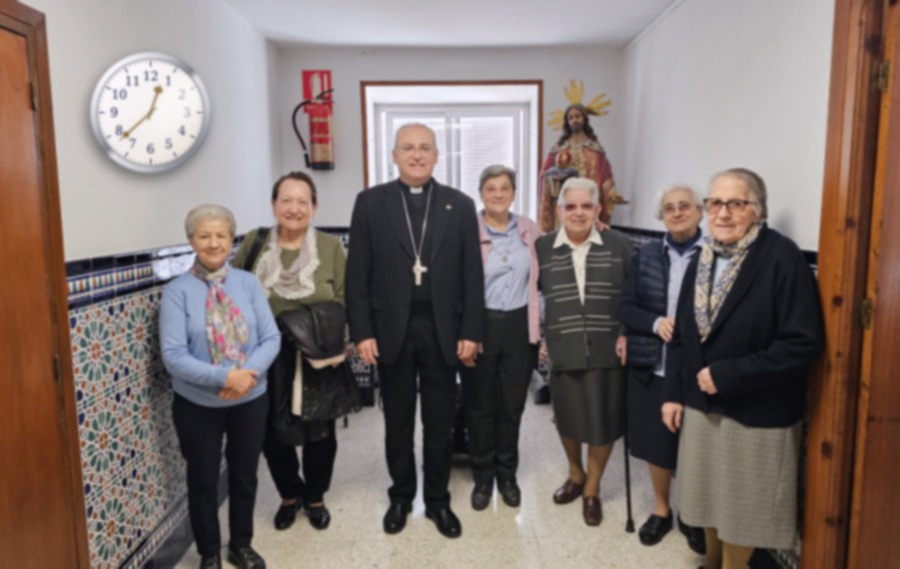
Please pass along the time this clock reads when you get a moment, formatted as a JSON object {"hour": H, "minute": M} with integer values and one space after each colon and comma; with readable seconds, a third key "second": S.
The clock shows {"hour": 12, "minute": 38}
